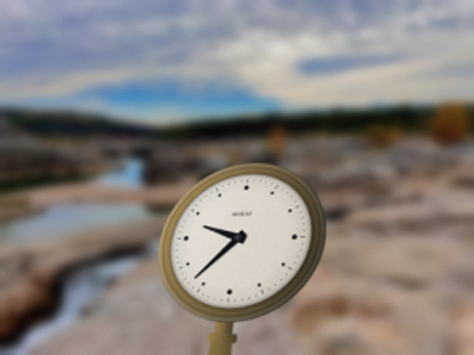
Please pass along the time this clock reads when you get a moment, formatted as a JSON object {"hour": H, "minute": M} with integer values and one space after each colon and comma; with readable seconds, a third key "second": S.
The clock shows {"hour": 9, "minute": 37}
